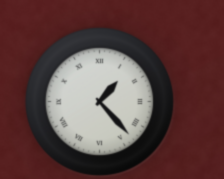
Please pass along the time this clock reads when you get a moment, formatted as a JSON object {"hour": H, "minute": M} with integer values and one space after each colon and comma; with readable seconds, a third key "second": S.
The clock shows {"hour": 1, "minute": 23}
